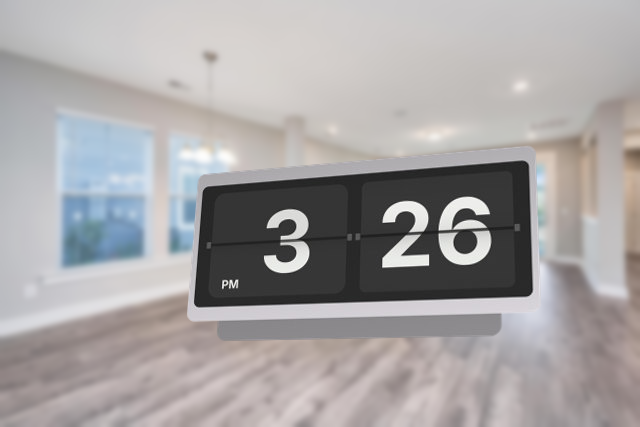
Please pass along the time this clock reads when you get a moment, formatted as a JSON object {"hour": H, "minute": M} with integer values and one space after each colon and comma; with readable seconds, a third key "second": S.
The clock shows {"hour": 3, "minute": 26}
